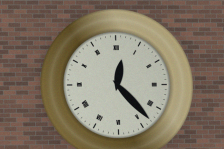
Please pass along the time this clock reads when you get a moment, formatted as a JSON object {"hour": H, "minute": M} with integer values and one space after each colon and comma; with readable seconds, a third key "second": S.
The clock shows {"hour": 12, "minute": 23}
